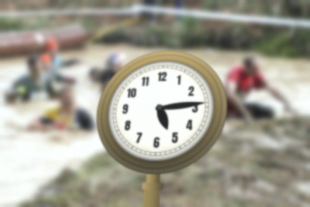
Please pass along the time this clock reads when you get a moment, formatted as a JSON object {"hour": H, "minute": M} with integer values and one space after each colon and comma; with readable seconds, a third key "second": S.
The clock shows {"hour": 5, "minute": 14}
